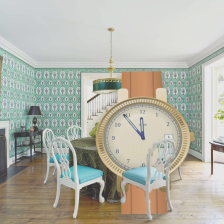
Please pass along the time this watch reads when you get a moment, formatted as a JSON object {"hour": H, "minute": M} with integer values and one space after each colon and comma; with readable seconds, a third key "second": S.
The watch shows {"hour": 11, "minute": 54}
